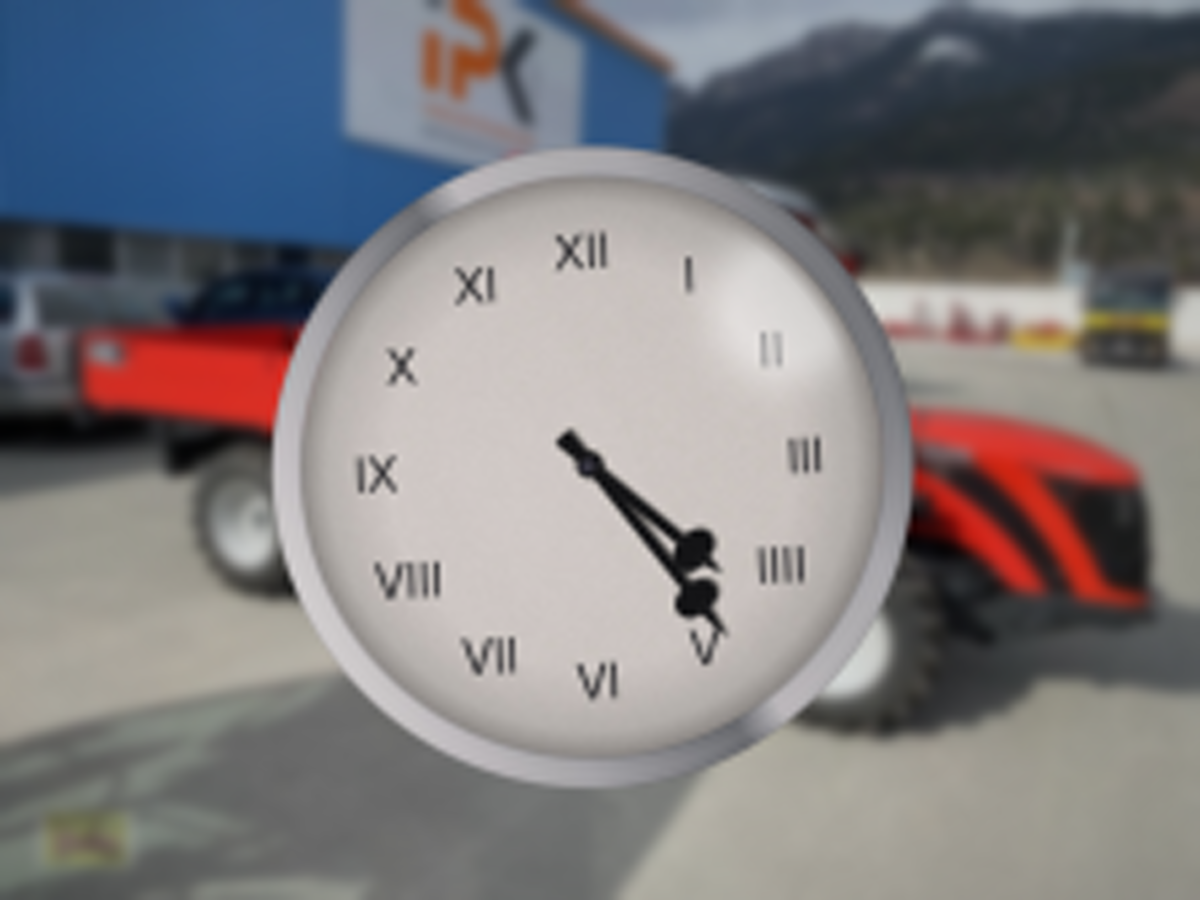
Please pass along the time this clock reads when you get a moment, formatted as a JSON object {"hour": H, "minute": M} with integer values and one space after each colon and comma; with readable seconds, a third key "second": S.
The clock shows {"hour": 4, "minute": 24}
